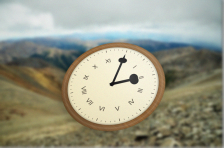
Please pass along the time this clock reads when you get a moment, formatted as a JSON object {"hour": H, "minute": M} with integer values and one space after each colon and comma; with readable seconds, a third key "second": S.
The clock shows {"hour": 2, "minute": 0}
